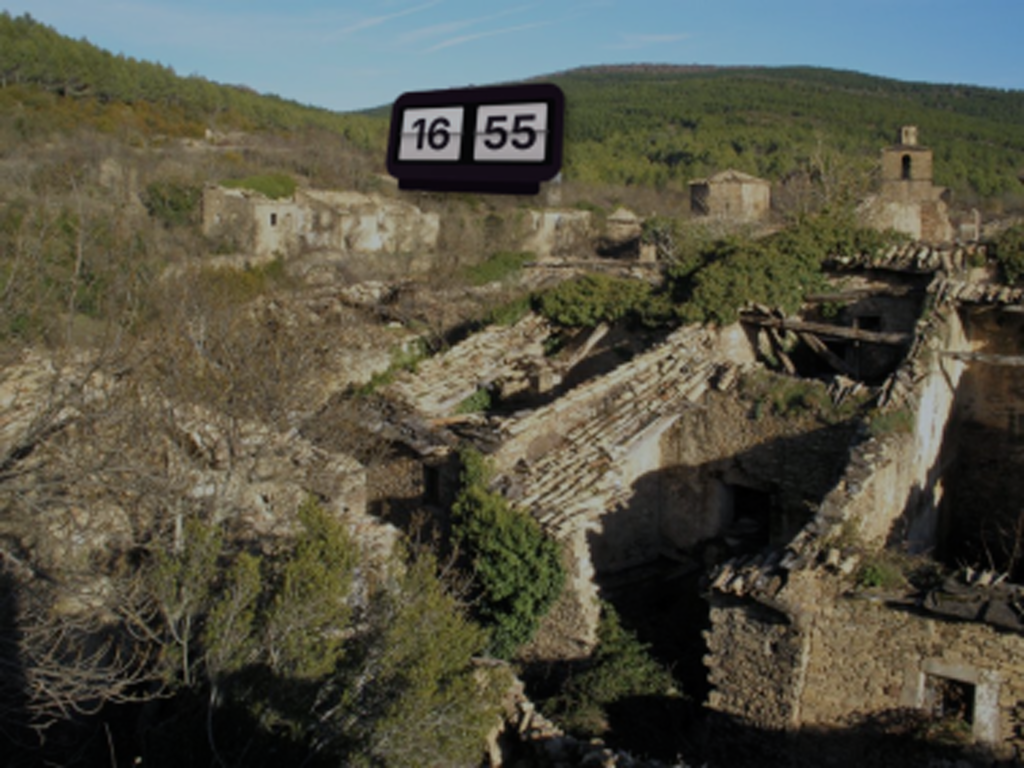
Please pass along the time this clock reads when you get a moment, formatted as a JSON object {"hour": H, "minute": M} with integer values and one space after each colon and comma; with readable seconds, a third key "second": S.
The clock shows {"hour": 16, "minute": 55}
